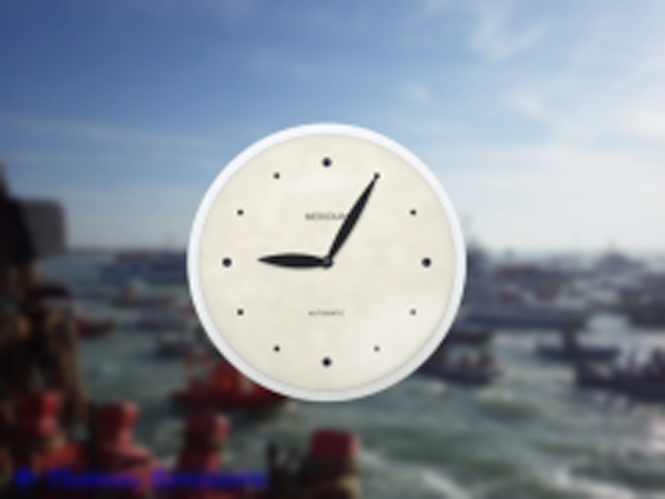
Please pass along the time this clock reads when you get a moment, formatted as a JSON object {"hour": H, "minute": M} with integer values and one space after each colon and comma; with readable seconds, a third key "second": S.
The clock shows {"hour": 9, "minute": 5}
